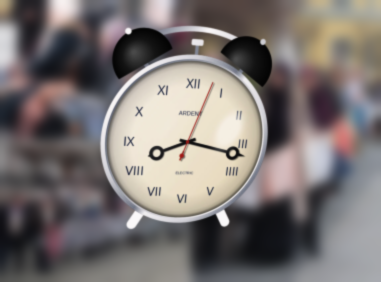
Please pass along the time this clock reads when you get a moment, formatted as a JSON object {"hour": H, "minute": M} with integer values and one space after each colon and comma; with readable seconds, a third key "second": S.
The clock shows {"hour": 8, "minute": 17, "second": 3}
